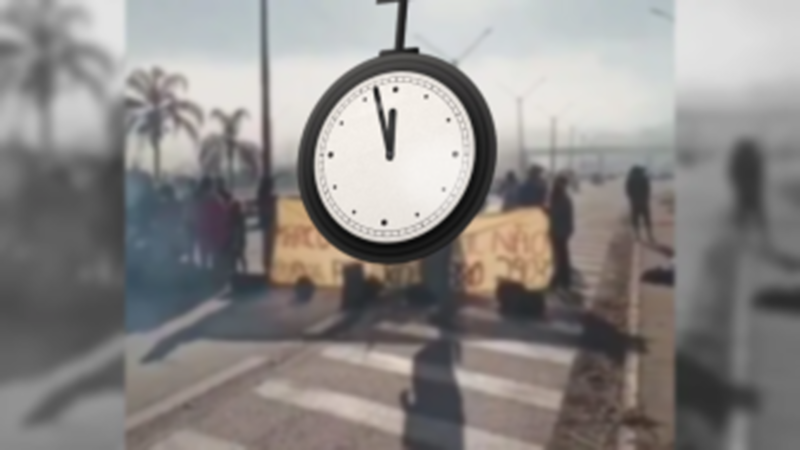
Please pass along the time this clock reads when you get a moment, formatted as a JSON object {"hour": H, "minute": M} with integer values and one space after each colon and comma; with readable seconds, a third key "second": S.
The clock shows {"hour": 11, "minute": 57}
